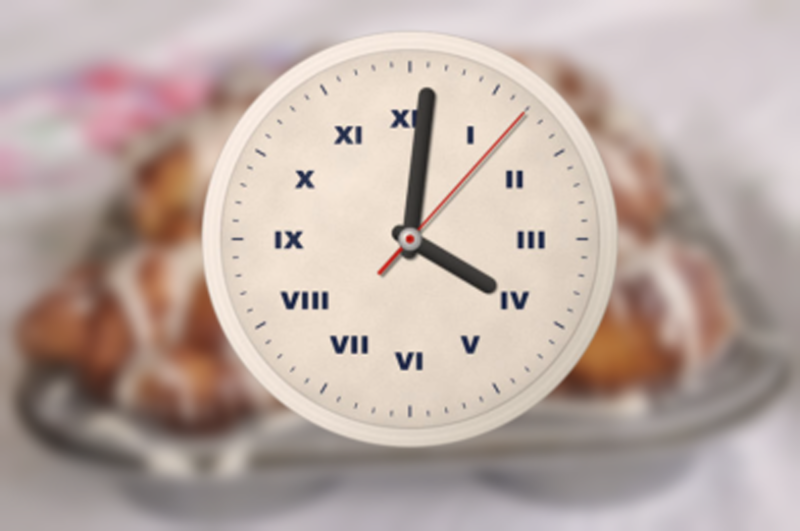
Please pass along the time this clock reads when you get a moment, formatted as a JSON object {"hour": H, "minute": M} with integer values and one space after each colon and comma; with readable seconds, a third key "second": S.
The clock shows {"hour": 4, "minute": 1, "second": 7}
